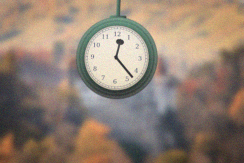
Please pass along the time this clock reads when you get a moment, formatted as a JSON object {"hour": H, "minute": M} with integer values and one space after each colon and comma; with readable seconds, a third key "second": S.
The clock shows {"hour": 12, "minute": 23}
